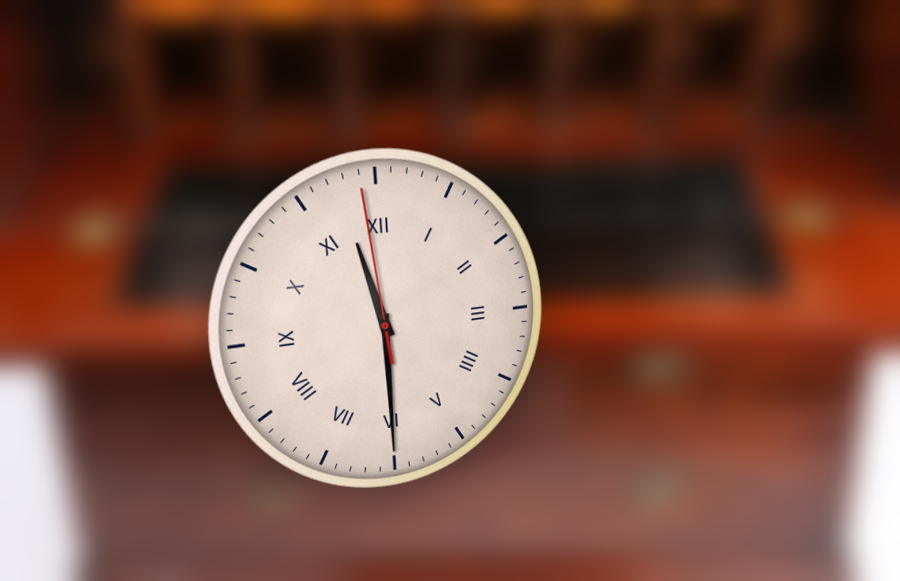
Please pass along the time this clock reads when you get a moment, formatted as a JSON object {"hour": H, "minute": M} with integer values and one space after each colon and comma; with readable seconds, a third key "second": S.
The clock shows {"hour": 11, "minute": 29, "second": 59}
